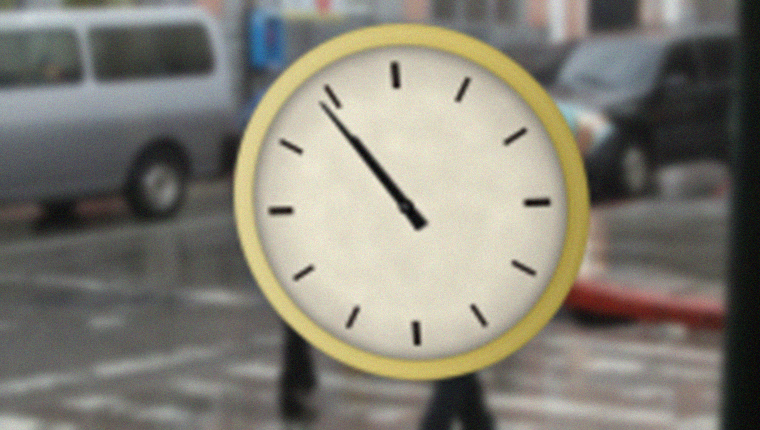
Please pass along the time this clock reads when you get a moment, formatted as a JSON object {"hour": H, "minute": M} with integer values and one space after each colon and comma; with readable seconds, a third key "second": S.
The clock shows {"hour": 10, "minute": 54}
